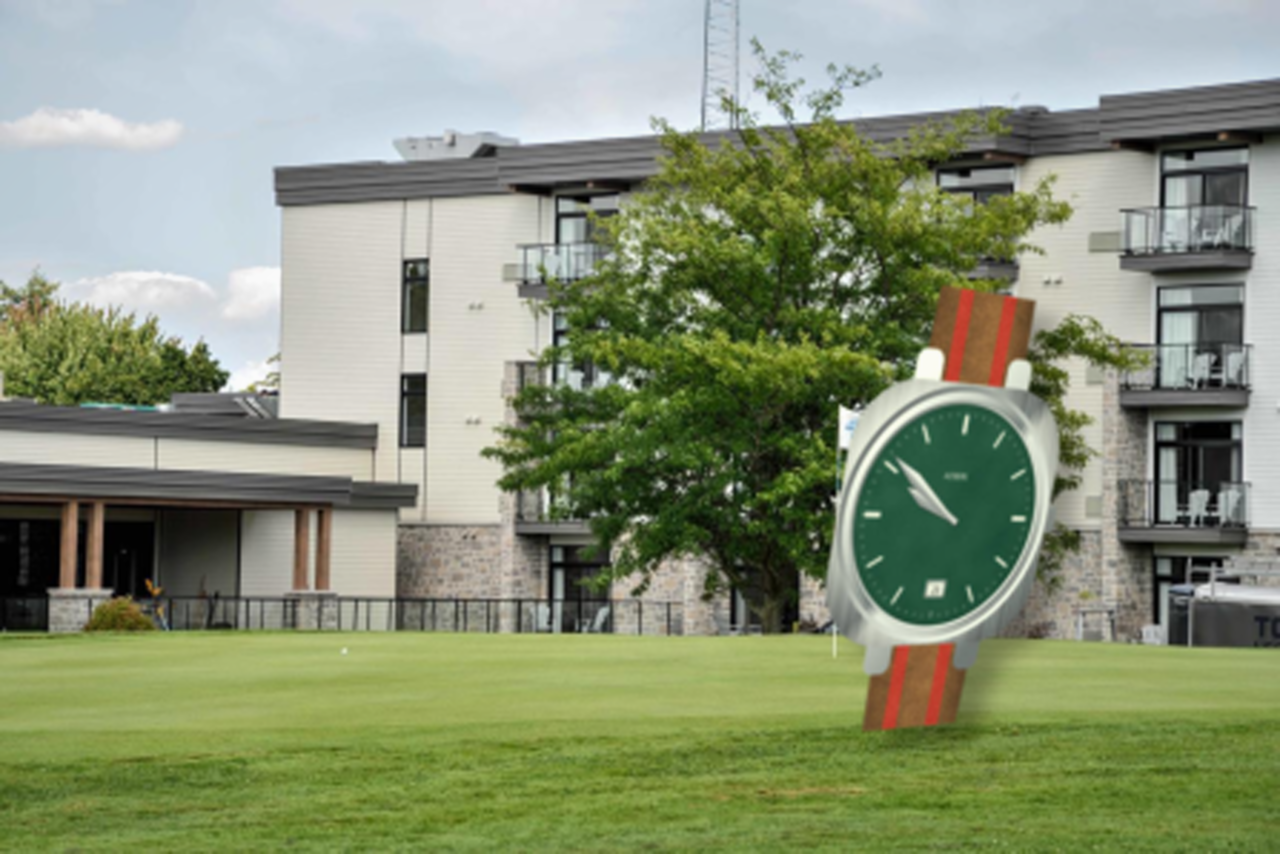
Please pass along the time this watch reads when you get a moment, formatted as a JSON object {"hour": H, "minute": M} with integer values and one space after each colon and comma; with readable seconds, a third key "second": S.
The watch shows {"hour": 9, "minute": 51}
